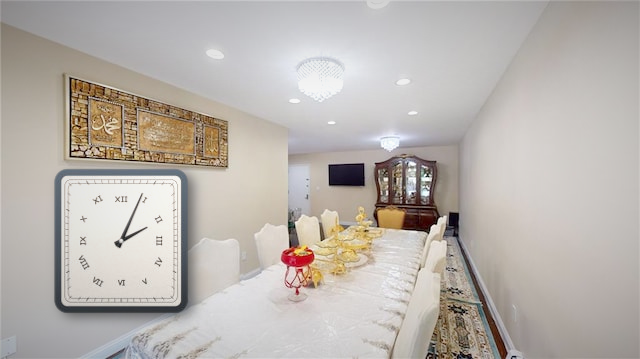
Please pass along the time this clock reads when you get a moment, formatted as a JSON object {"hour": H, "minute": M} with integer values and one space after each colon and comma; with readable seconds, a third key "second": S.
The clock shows {"hour": 2, "minute": 4}
